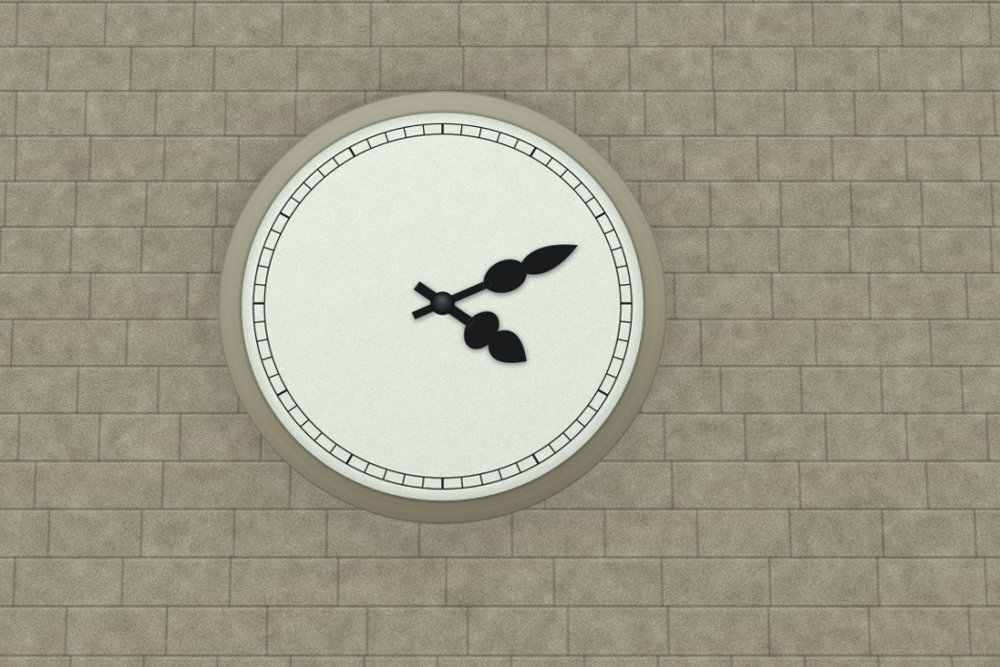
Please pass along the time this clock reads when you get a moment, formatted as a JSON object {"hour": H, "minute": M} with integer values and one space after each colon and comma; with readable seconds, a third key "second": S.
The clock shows {"hour": 4, "minute": 11}
